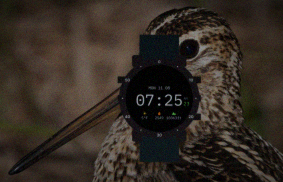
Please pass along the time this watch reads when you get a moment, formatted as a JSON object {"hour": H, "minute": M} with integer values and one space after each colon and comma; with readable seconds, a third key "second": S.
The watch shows {"hour": 7, "minute": 25}
